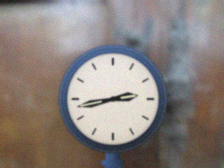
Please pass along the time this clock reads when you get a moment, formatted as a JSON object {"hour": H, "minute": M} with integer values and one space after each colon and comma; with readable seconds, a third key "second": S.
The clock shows {"hour": 2, "minute": 43}
